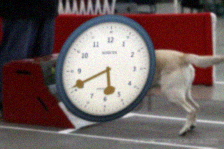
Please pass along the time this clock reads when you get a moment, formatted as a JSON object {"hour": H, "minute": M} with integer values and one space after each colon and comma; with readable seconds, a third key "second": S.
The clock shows {"hour": 5, "minute": 41}
